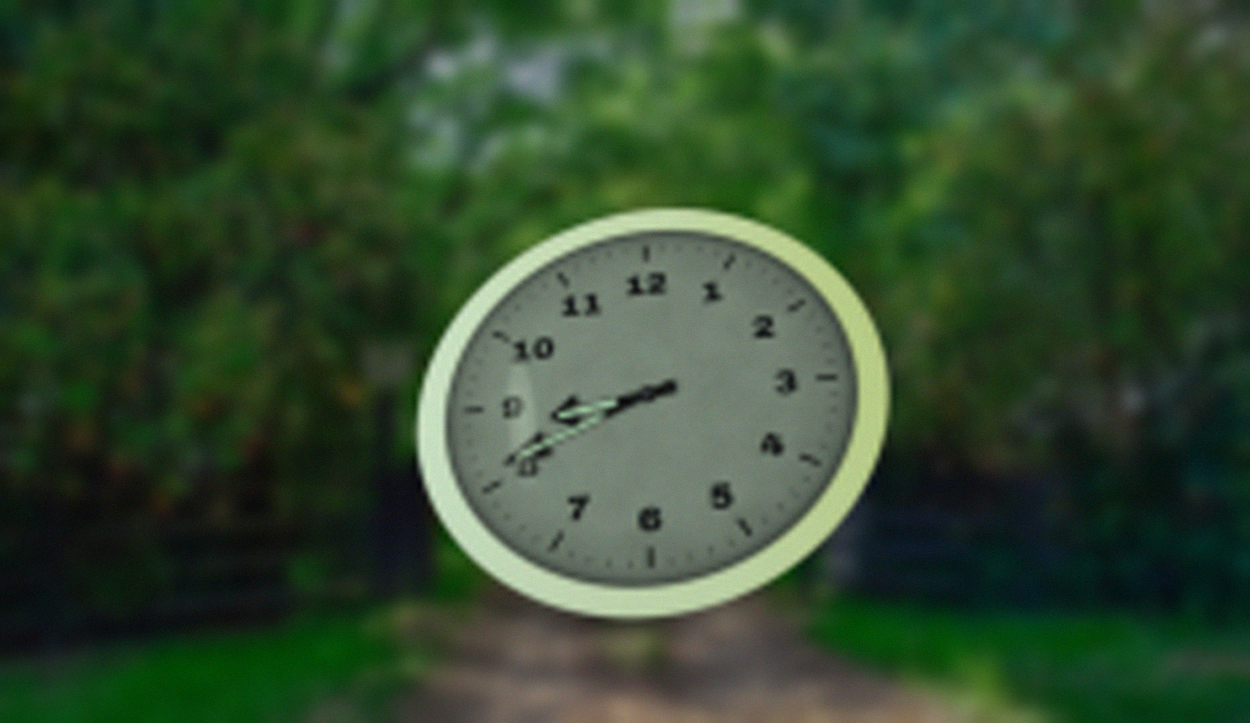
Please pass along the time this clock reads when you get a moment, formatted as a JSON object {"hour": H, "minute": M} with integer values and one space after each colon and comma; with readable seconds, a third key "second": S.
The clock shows {"hour": 8, "minute": 41}
